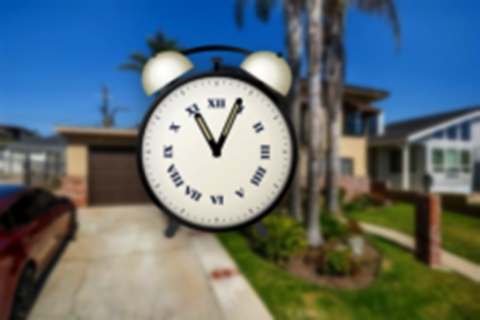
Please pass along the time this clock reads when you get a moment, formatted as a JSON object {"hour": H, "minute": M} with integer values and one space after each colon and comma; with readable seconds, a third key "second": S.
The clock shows {"hour": 11, "minute": 4}
